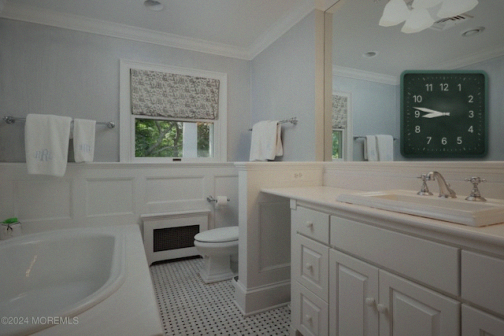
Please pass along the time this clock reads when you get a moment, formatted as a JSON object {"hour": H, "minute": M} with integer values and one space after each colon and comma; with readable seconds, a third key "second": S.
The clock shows {"hour": 8, "minute": 47}
